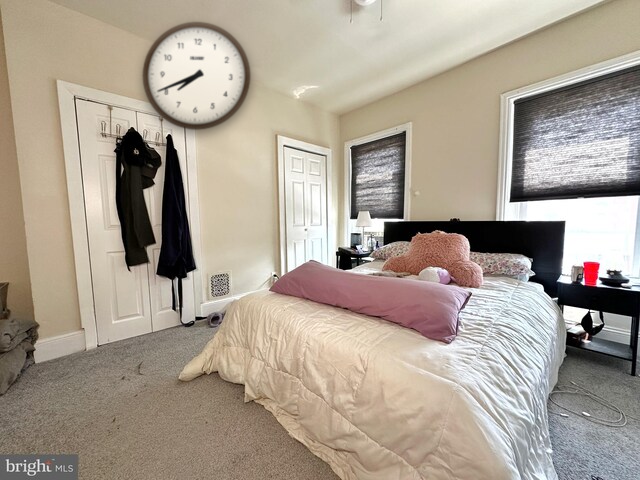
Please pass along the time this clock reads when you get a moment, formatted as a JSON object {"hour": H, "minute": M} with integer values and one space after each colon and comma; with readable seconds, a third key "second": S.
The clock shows {"hour": 7, "minute": 41}
